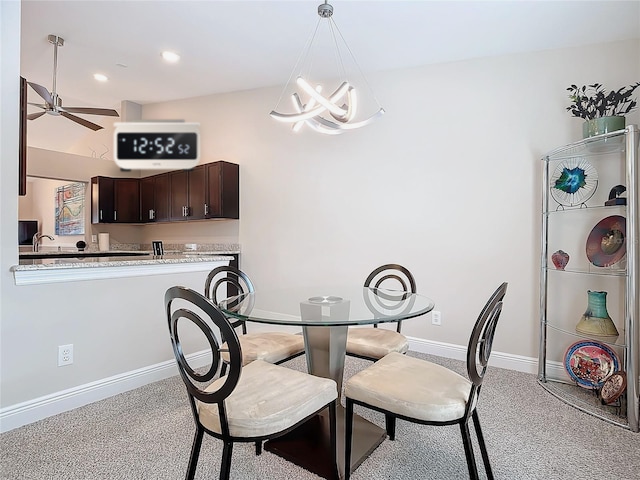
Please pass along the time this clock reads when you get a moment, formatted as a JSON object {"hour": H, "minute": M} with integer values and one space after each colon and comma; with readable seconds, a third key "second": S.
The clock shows {"hour": 12, "minute": 52}
